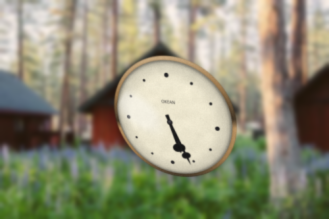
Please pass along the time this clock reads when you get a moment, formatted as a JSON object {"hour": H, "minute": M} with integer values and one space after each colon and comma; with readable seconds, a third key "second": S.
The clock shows {"hour": 5, "minute": 26}
